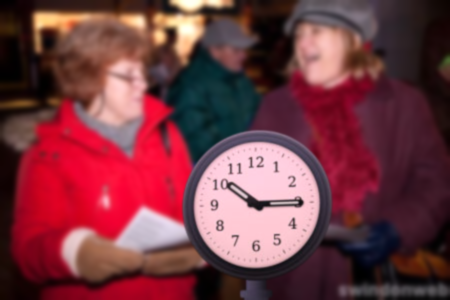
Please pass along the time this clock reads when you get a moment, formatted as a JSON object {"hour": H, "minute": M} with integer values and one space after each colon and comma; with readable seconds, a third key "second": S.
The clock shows {"hour": 10, "minute": 15}
